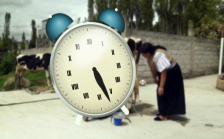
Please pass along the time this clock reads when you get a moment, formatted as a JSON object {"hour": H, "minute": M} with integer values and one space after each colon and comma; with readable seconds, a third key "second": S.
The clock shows {"hour": 5, "minute": 27}
